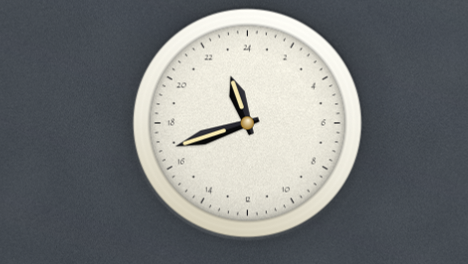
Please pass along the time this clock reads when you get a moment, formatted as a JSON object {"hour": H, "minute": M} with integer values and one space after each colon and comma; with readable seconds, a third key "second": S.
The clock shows {"hour": 22, "minute": 42}
